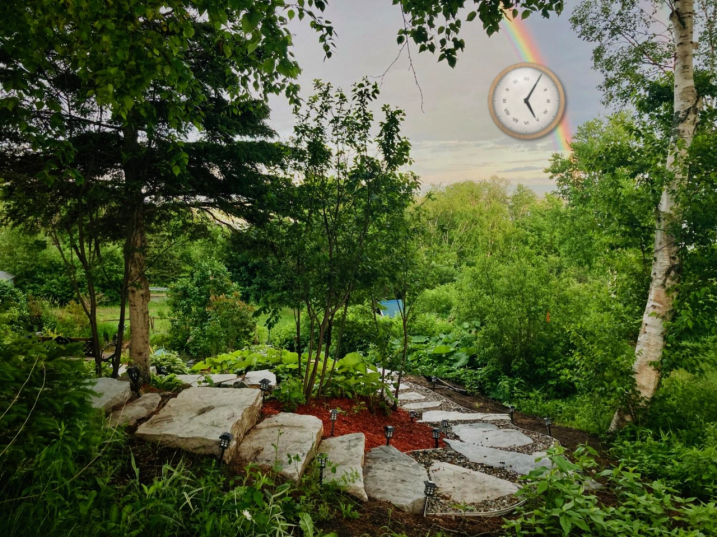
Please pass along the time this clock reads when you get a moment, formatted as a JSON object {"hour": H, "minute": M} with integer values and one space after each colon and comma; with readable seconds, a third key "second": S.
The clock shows {"hour": 5, "minute": 5}
